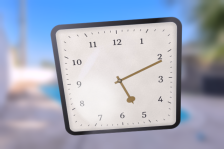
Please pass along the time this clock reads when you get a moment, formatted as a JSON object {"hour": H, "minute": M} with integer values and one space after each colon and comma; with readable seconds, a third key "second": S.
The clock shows {"hour": 5, "minute": 11}
